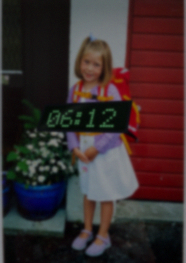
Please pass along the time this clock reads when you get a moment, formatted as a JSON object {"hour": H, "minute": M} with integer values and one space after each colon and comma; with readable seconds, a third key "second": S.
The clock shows {"hour": 6, "minute": 12}
